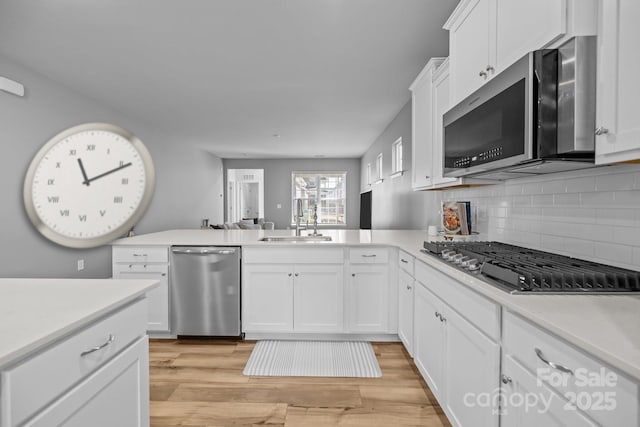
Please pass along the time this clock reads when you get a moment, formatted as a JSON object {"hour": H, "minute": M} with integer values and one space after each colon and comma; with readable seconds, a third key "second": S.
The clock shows {"hour": 11, "minute": 11}
